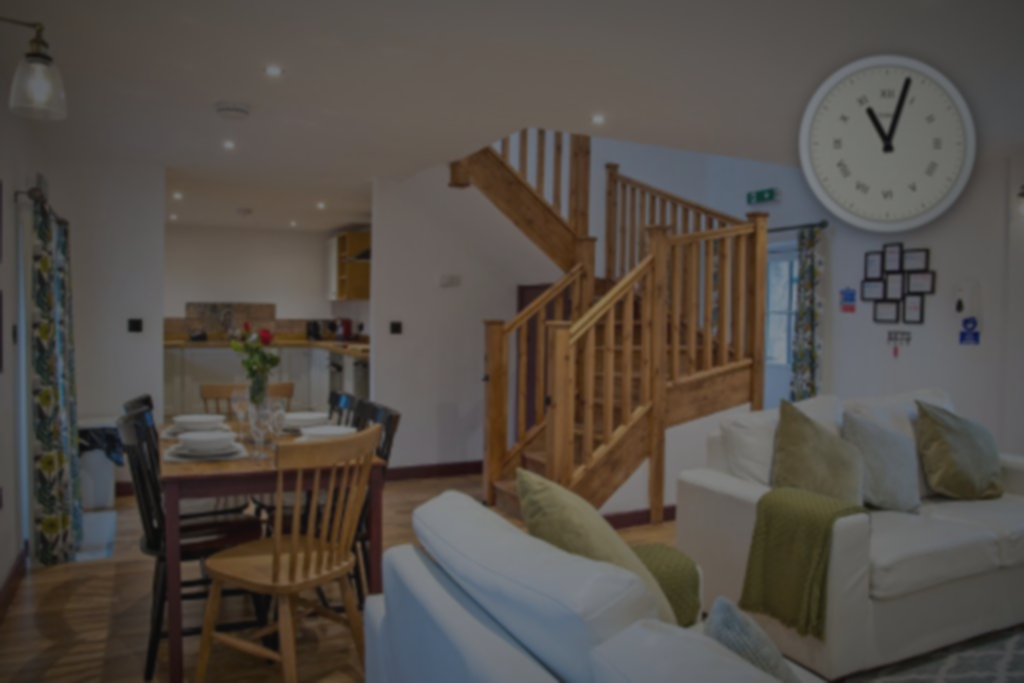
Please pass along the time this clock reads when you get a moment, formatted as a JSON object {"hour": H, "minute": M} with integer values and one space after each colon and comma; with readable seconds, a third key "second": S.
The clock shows {"hour": 11, "minute": 3}
